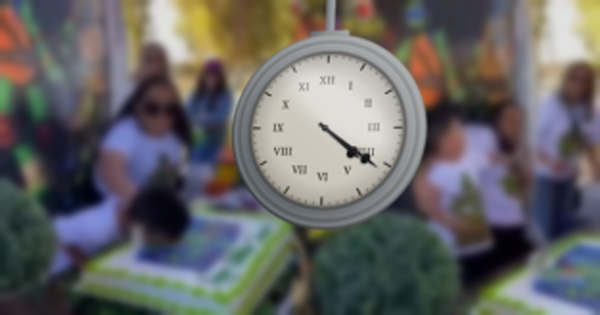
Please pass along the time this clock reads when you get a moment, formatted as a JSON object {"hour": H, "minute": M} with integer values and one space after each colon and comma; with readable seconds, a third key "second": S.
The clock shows {"hour": 4, "minute": 21}
